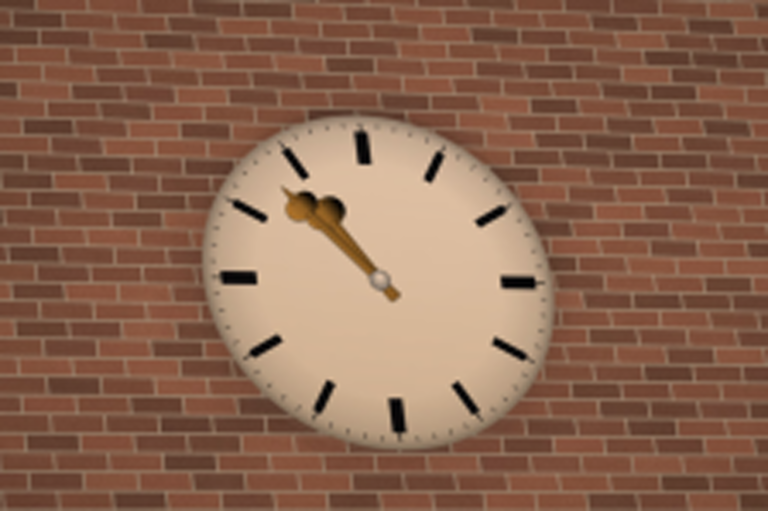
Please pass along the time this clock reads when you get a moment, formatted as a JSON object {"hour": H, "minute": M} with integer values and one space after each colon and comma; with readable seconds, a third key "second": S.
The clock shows {"hour": 10, "minute": 53}
